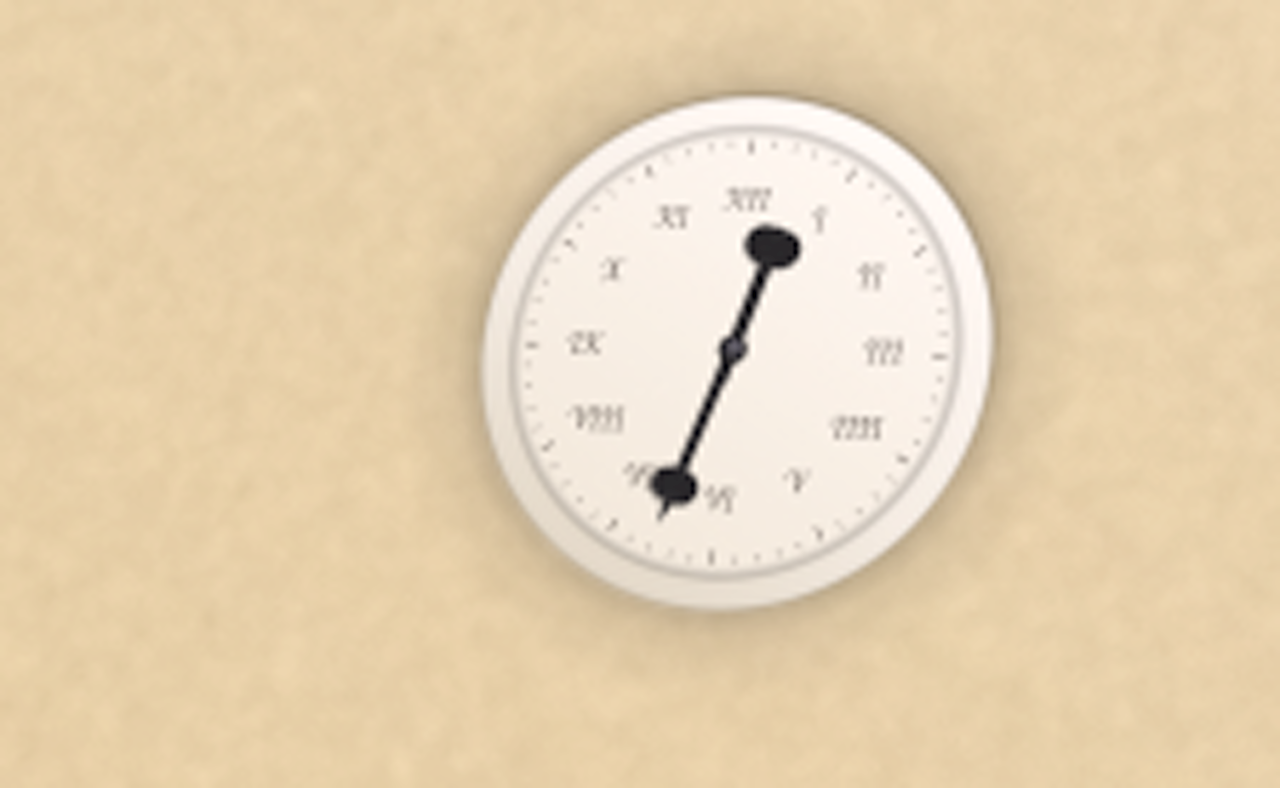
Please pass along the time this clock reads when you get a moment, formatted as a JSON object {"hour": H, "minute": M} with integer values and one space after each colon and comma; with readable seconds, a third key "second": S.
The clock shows {"hour": 12, "minute": 33}
